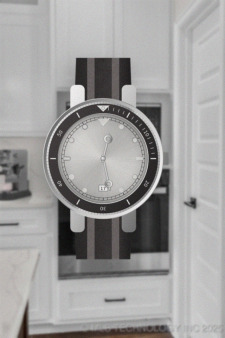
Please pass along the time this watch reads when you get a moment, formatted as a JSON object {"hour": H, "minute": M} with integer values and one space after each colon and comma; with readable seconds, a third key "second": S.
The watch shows {"hour": 12, "minute": 28}
